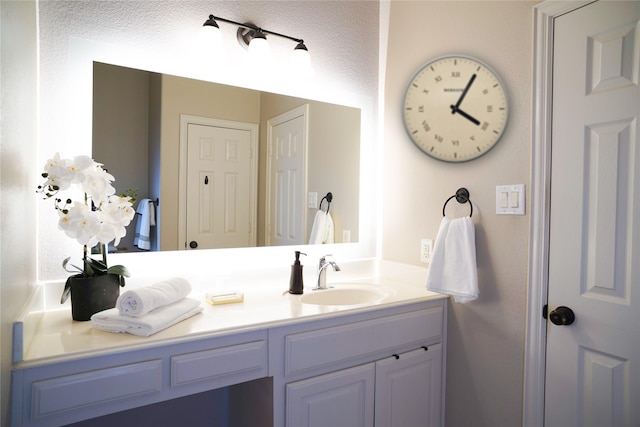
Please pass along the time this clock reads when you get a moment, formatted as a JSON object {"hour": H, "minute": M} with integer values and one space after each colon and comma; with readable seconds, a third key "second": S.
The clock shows {"hour": 4, "minute": 5}
